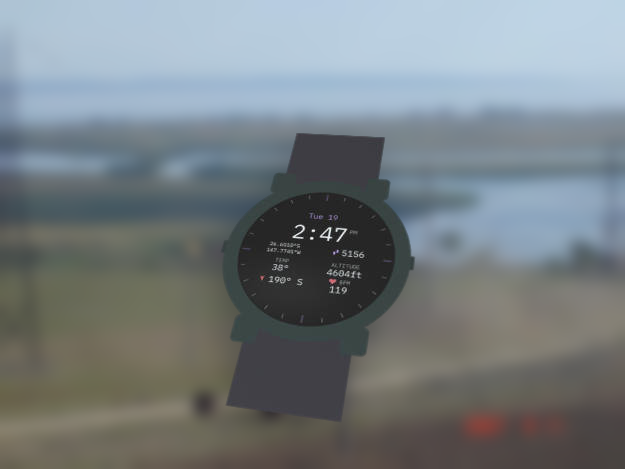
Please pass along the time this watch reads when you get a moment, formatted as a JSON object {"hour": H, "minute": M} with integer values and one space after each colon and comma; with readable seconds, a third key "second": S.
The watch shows {"hour": 2, "minute": 47}
